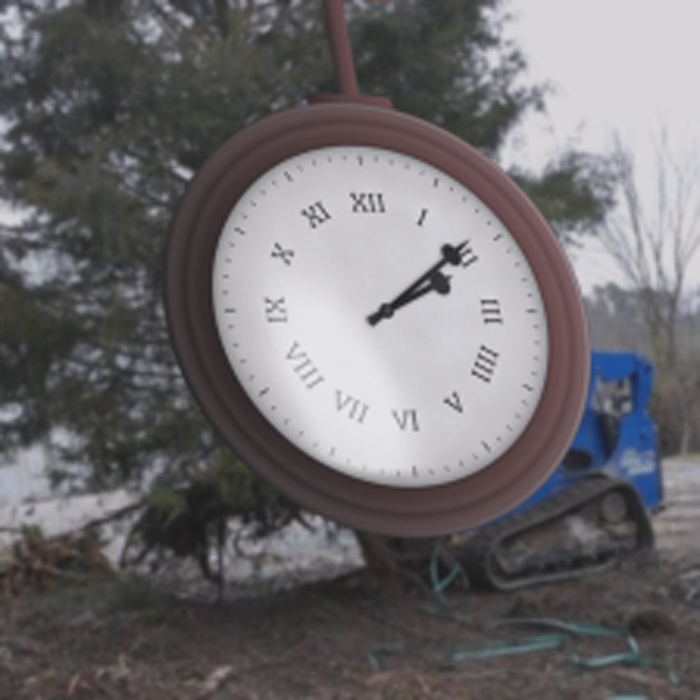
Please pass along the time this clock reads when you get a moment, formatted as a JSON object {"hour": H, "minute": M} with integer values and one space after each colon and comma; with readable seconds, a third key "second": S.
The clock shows {"hour": 2, "minute": 9}
